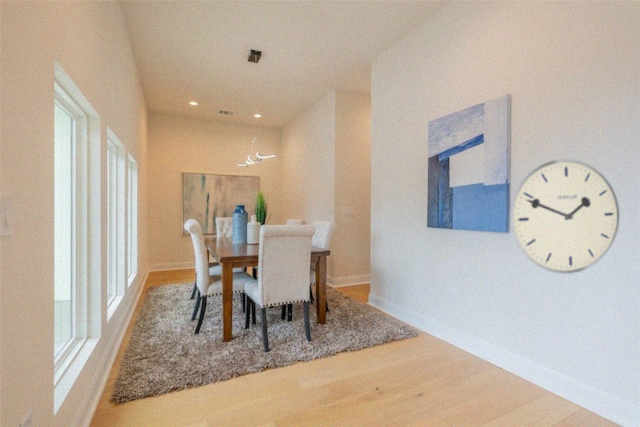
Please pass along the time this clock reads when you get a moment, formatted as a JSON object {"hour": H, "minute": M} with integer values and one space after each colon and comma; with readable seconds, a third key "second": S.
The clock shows {"hour": 1, "minute": 49}
